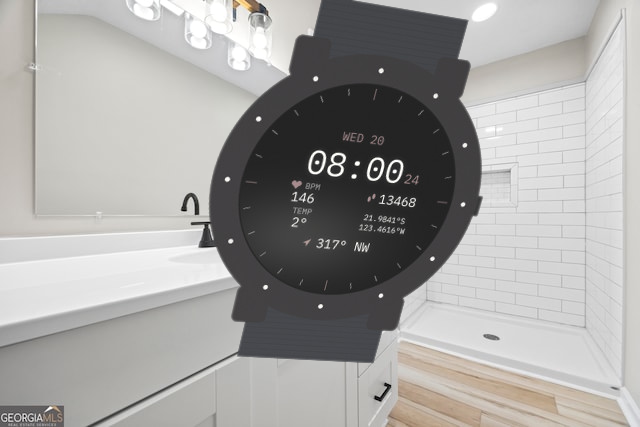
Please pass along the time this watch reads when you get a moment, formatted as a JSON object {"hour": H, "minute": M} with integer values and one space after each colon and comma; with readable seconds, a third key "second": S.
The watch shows {"hour": 8, "minute": 0, "second": 24}
